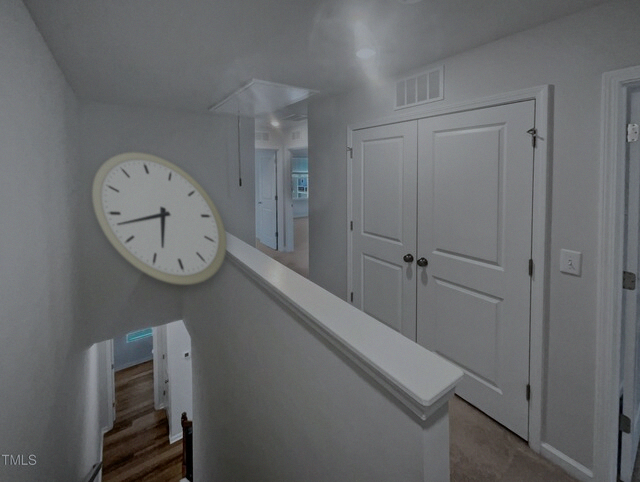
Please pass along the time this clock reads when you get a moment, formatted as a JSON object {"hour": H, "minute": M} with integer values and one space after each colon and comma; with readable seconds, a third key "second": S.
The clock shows {"hour": 6, "minute": 43}
